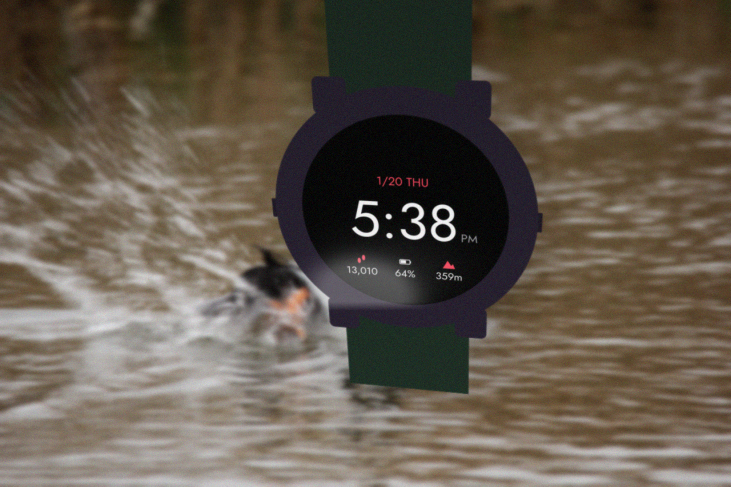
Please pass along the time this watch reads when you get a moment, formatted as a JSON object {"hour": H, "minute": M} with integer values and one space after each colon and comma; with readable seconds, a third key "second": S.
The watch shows {"hour": 5, "minute": 38}
